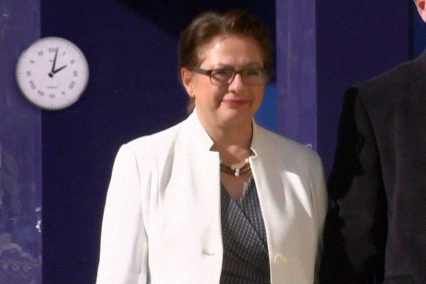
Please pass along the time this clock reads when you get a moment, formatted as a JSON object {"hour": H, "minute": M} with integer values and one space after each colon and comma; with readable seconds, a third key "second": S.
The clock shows {"hour": 2, "minute": 2}
